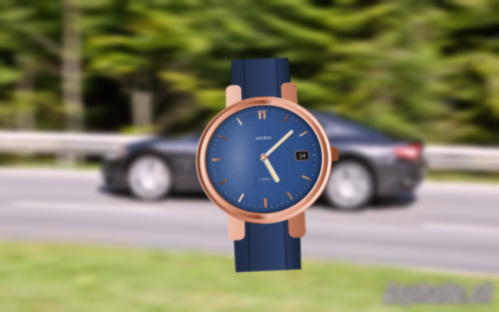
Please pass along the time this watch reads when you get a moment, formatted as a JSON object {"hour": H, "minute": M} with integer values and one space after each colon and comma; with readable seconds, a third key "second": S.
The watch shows {"hour": 5, "minute": 8}
